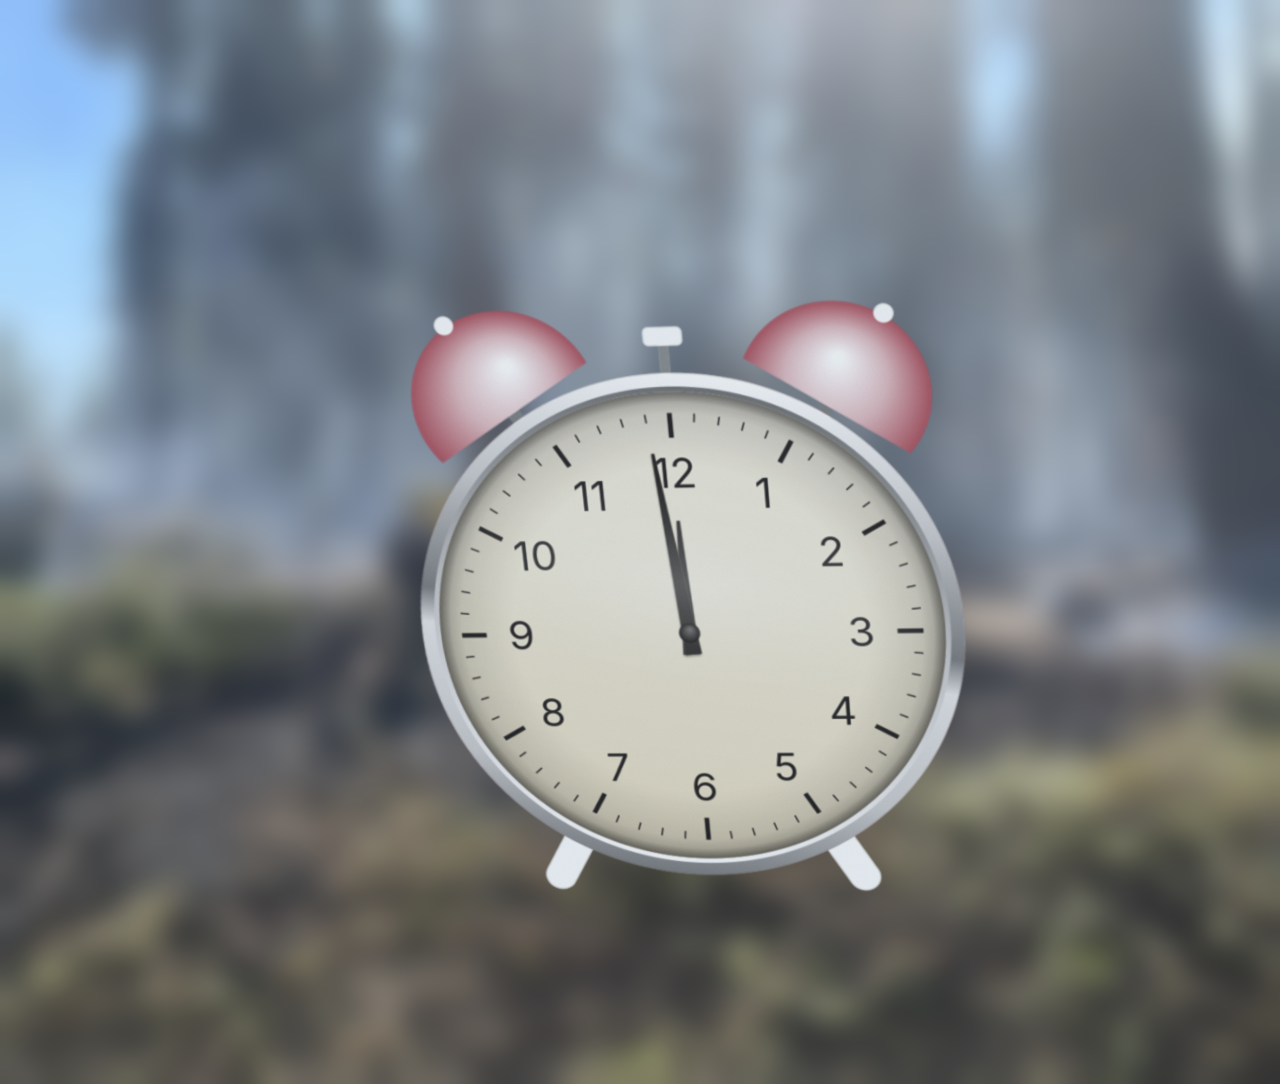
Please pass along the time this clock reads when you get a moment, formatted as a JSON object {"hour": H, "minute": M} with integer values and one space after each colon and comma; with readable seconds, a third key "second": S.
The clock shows {"hour": 11, "minute": 59}
